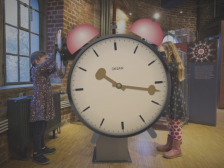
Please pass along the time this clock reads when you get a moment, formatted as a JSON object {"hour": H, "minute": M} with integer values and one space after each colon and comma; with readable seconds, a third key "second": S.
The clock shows {"hour": 10, "minute": 17}
